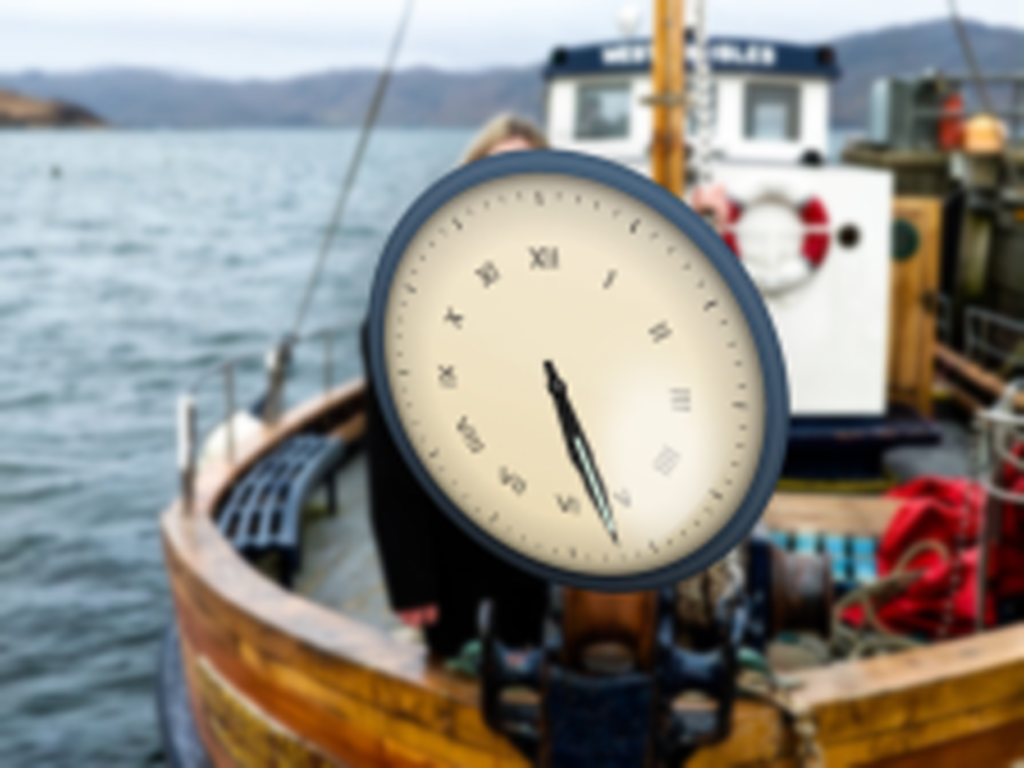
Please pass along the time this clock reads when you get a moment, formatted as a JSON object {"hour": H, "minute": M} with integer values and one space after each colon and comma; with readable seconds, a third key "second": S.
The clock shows {"hour": 5, "minute": 27}
